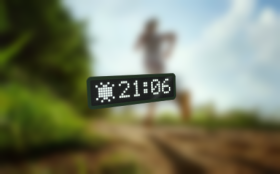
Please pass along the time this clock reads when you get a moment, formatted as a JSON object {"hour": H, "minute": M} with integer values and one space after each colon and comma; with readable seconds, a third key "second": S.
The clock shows {"hour": 21, "minute": 6}
